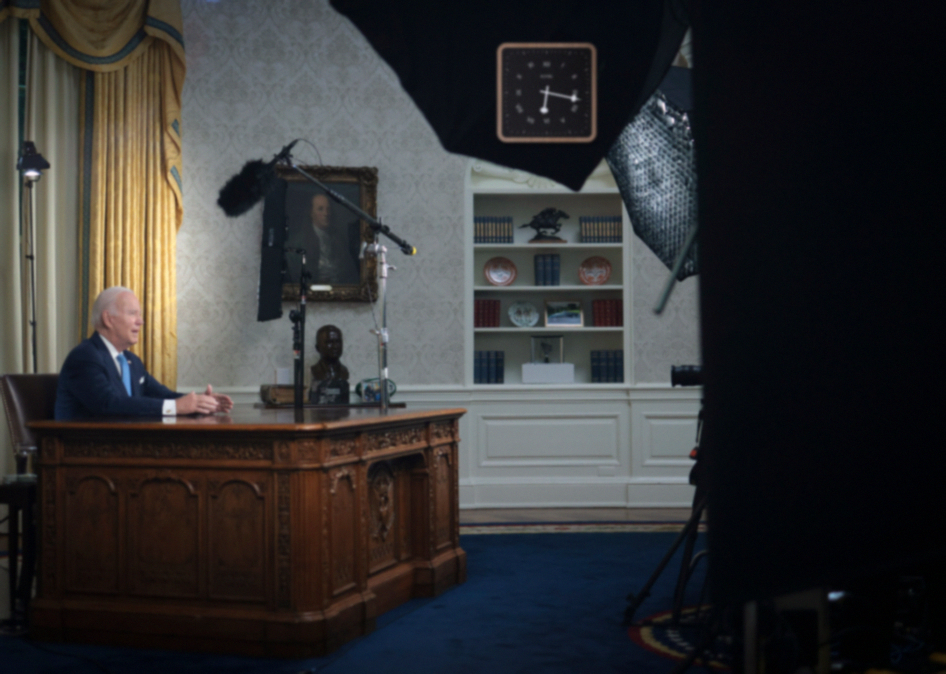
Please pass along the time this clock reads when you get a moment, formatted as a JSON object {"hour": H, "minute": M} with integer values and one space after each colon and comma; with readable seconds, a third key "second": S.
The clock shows {"hour": 6, "minute": 17}
